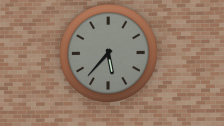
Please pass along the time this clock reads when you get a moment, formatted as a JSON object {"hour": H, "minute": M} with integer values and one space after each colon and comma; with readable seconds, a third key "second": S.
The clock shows {"hour": 5, "minute": 37}
